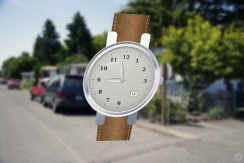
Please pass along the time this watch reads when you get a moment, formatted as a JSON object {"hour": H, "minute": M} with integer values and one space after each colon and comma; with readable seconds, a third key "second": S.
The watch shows {"hour": 8, "minute": 58}
